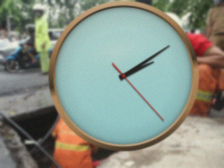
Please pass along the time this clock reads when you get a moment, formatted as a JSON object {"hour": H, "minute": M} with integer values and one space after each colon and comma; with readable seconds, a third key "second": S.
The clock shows {"hour": 2, "minute": 9, "second": 23}
